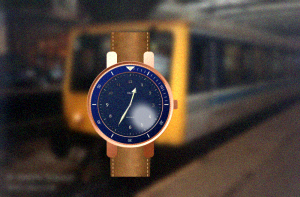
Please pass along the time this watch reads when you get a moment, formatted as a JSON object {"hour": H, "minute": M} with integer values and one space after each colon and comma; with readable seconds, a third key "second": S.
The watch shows {"hour": 12, "minute": 35}
